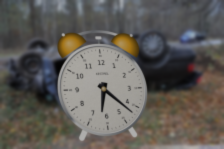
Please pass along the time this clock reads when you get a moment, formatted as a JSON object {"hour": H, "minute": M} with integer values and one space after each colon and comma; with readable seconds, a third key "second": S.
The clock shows {"hour": 6, "minute": 22}
